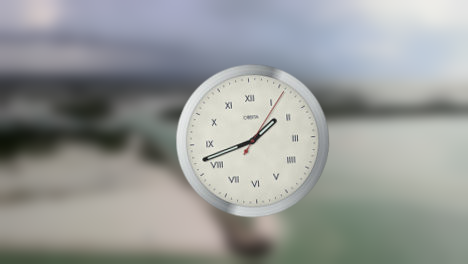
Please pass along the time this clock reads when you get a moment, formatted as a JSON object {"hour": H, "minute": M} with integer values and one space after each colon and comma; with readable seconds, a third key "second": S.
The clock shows {"hour": 1, "minute": 42, "second": 6}
